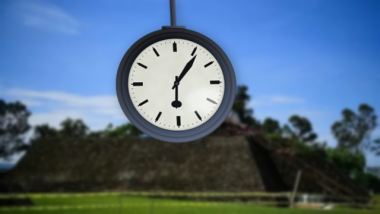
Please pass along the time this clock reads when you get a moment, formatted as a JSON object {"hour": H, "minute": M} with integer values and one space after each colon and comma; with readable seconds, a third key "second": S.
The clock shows {"hour": 6, "minute": 6}
